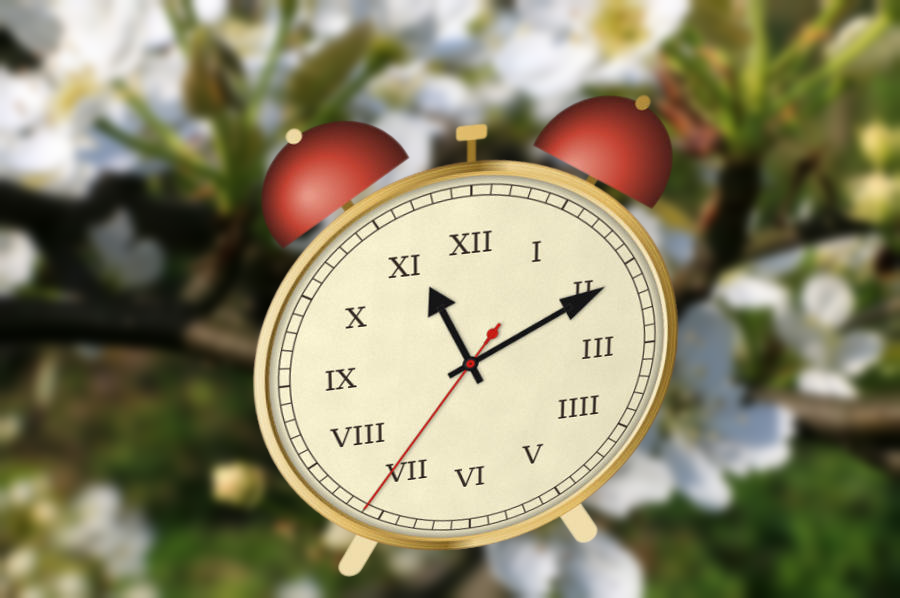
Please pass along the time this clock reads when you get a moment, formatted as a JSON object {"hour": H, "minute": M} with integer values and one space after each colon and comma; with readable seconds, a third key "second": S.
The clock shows {"hour": 11, "minute": 10, "second": 36}
